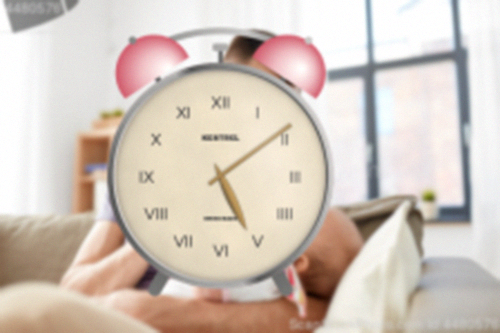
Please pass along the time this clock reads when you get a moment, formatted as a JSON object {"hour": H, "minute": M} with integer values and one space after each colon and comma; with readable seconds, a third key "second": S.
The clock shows {"hour": 5, "minute": 9}
